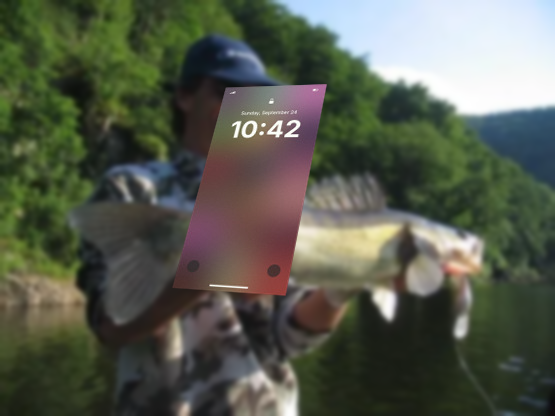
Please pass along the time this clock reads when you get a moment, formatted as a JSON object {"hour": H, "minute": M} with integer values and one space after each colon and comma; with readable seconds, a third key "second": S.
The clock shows {"hour": 10, "minute": 42}
